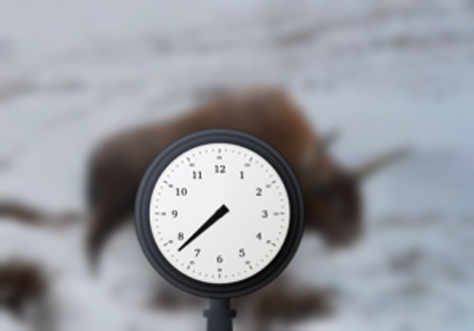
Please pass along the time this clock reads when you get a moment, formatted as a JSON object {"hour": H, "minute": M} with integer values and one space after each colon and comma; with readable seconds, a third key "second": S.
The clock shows {"hour": 7, "minute": 38}
